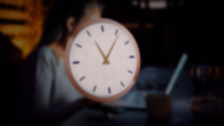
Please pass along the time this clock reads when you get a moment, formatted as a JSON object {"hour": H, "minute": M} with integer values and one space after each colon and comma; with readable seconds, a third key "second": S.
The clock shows {"hour": 11, "minute": 6}
